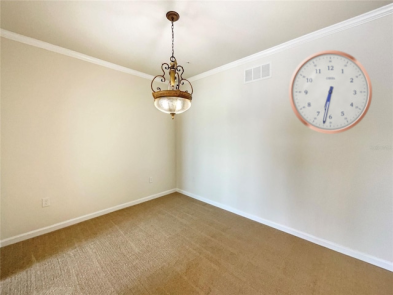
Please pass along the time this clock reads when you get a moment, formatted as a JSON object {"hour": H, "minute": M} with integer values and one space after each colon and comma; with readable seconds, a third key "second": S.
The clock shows {"hour": 6, "minute": 32}
